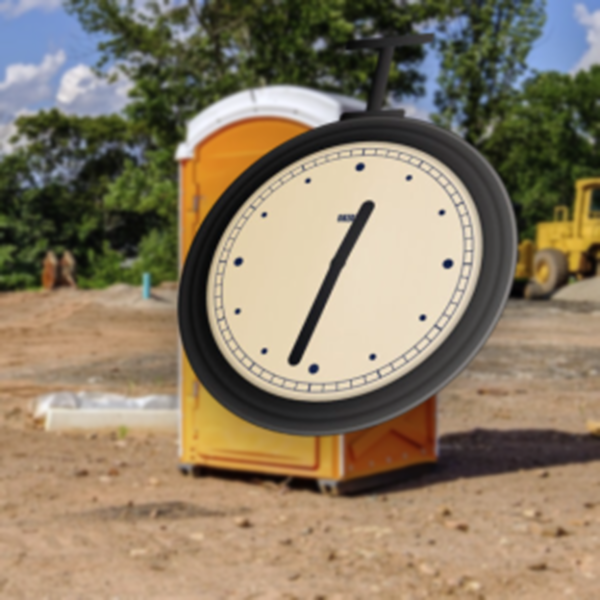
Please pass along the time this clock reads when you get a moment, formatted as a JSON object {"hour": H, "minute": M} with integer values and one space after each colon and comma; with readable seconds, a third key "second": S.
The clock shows {"hour": 12, "minute": 32}
